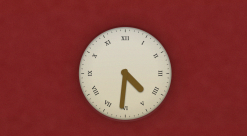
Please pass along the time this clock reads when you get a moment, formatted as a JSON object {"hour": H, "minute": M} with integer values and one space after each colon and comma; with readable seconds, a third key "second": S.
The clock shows {"hour": 4, "minute": 31}
